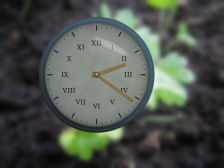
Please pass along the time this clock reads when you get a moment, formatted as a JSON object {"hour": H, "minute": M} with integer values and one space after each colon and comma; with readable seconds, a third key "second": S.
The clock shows {"hour": 2, "minute": 21}
